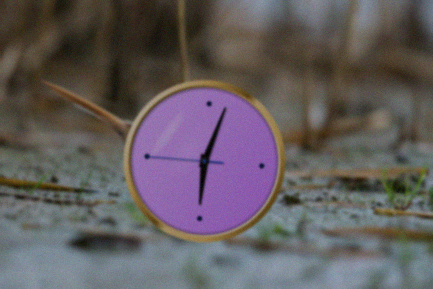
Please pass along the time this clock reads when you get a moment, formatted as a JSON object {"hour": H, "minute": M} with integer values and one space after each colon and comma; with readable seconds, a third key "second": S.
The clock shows {"hour": 6, "minute": 2, "second": 45}
